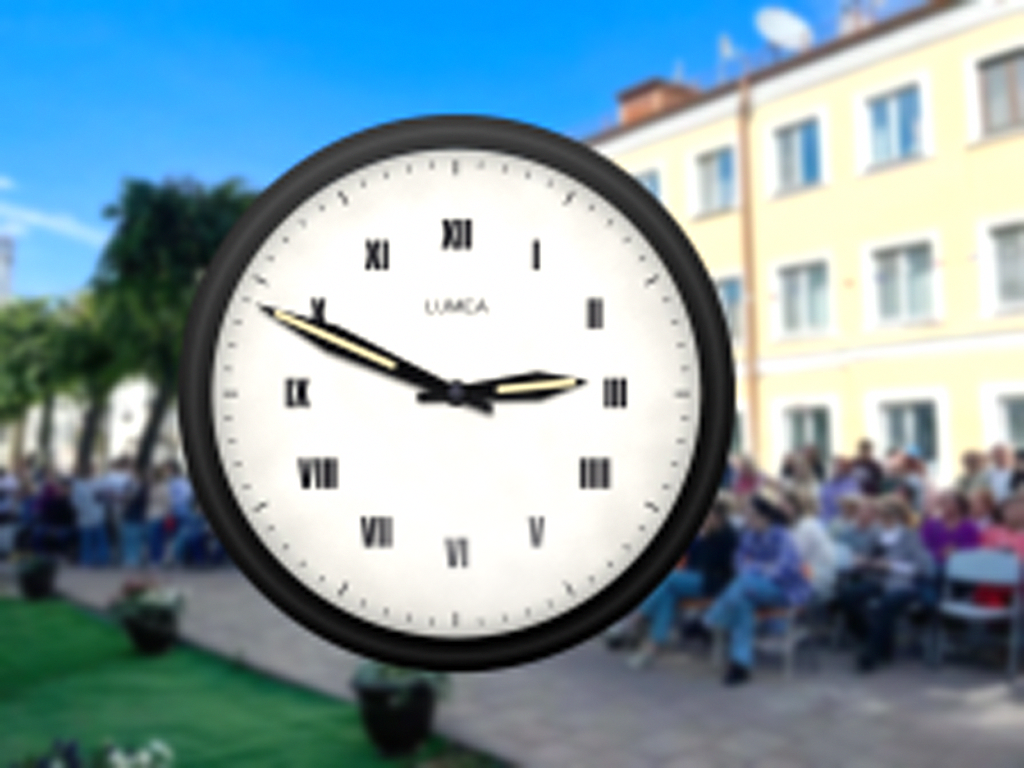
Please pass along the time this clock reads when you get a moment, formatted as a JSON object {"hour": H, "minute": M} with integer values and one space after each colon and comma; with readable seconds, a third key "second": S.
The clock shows {"hour": 2, "minute": 49}
